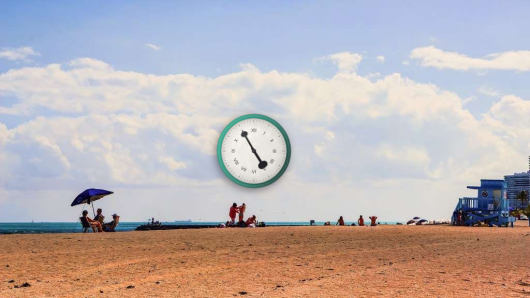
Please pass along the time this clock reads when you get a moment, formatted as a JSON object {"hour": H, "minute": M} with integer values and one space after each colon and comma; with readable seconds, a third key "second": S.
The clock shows {"hour": 4, "minute": 55}
